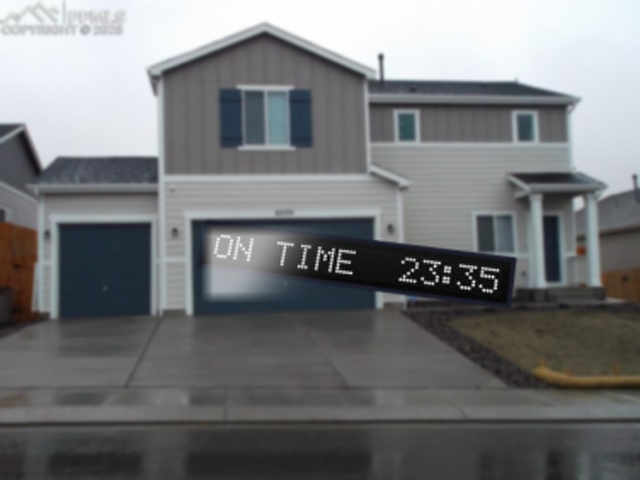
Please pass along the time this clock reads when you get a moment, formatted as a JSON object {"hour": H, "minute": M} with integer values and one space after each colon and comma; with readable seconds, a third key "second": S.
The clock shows {"hour": 23, "minute": 35}
